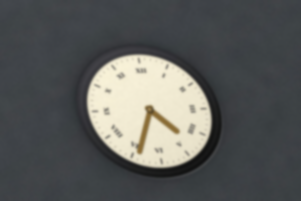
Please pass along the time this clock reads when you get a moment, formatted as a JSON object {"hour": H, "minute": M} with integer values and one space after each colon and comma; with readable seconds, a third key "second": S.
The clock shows {"hour": 4, "minute": 34}
